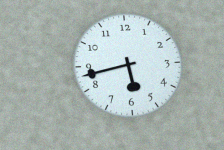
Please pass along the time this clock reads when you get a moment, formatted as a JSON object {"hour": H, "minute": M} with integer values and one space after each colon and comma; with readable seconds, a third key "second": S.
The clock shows {"hour": 5, "minute": 43}
